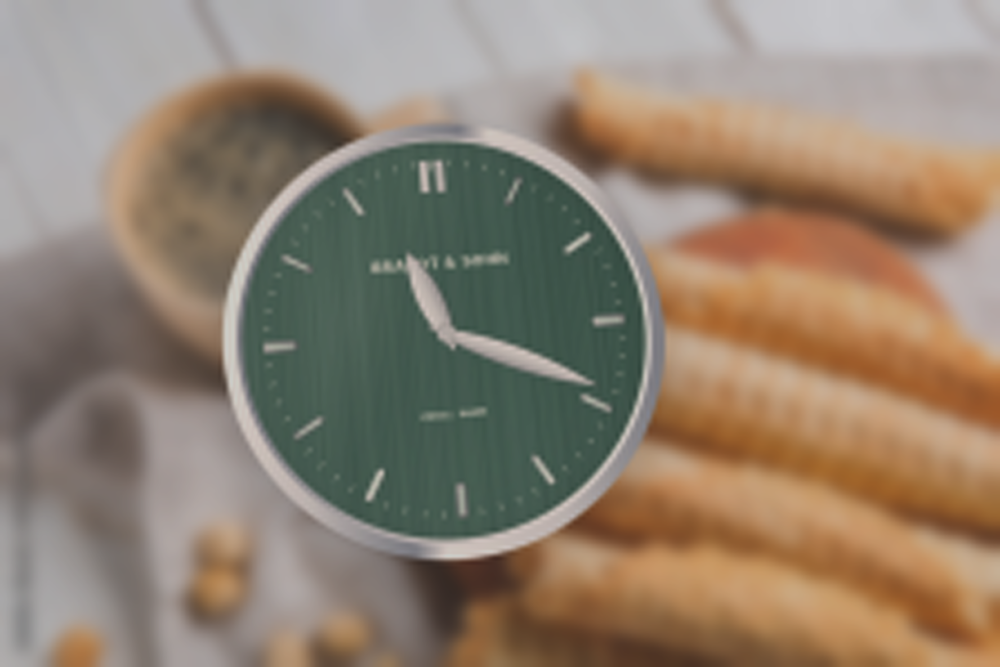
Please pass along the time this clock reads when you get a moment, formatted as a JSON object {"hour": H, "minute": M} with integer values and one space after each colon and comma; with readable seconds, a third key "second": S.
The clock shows {"hour": 11, "minute": 19}
